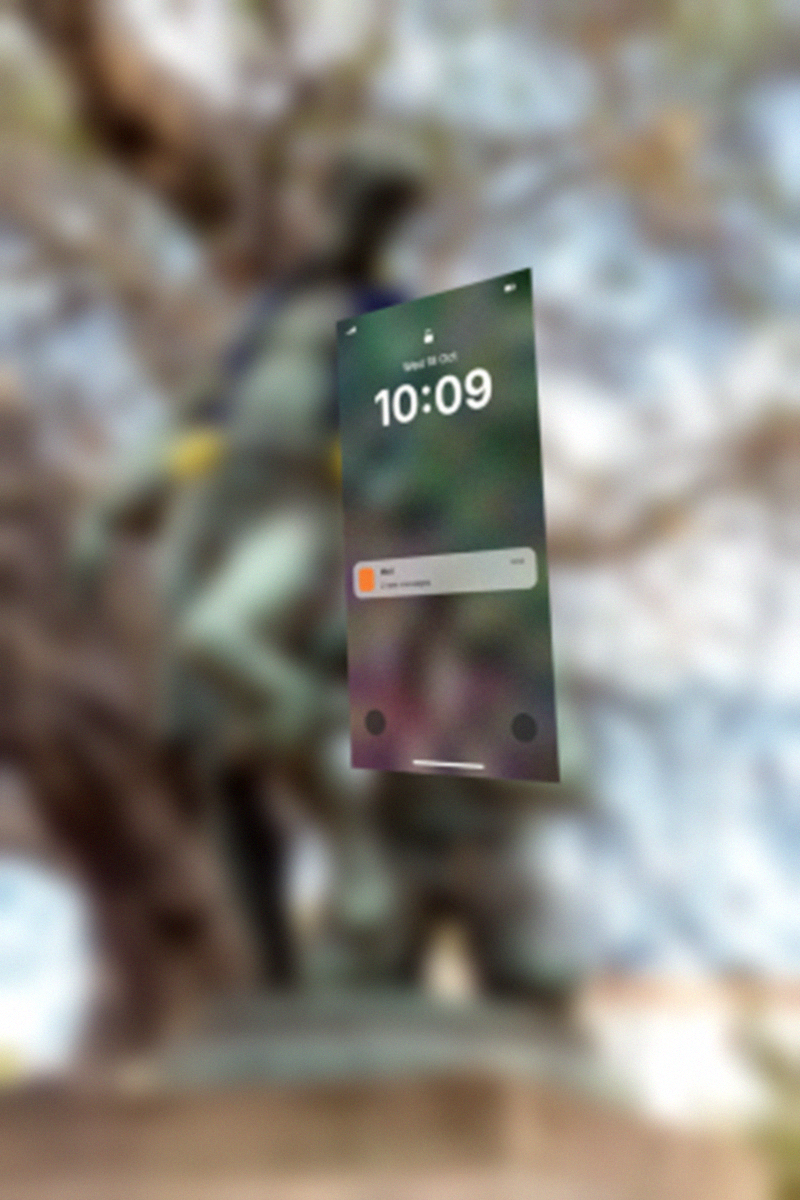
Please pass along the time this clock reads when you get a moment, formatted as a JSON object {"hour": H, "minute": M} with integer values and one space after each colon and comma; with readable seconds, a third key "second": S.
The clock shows {"hour": 10, "minute": 9}
